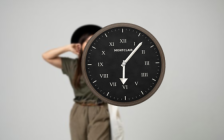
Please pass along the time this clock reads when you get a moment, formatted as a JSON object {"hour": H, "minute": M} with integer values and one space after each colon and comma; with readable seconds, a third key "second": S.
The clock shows {"hour": 6, "minute": 7}
